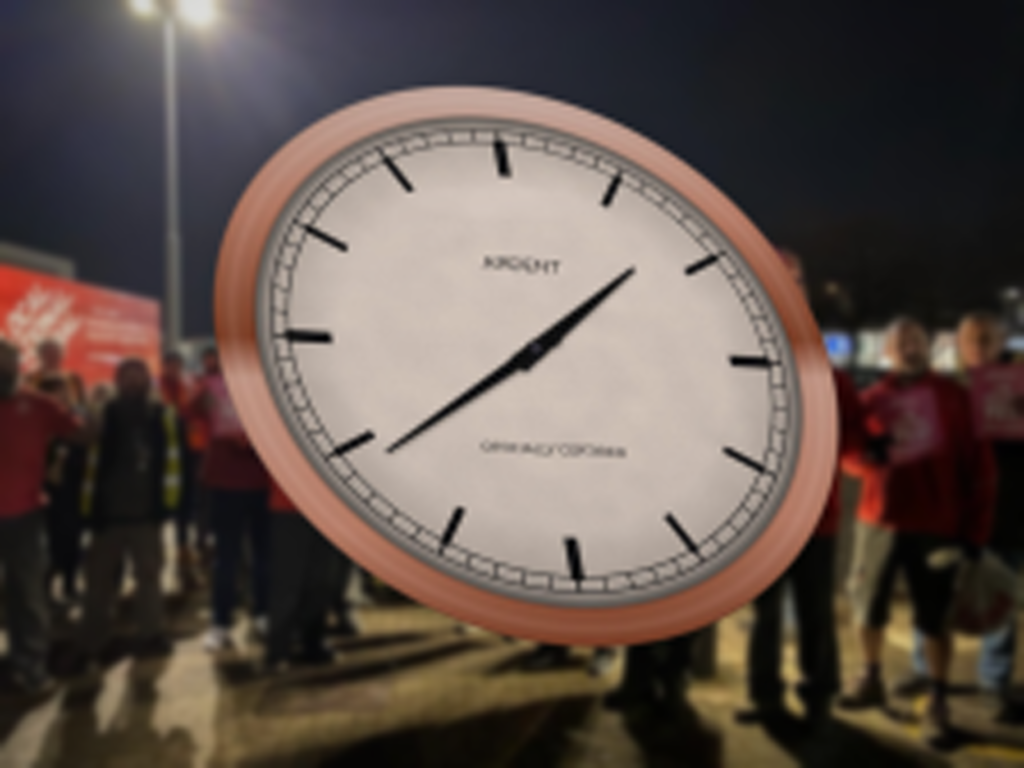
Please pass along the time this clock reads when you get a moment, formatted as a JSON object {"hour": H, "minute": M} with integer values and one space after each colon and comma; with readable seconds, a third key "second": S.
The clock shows {"hour": 1, "minute": 39}
